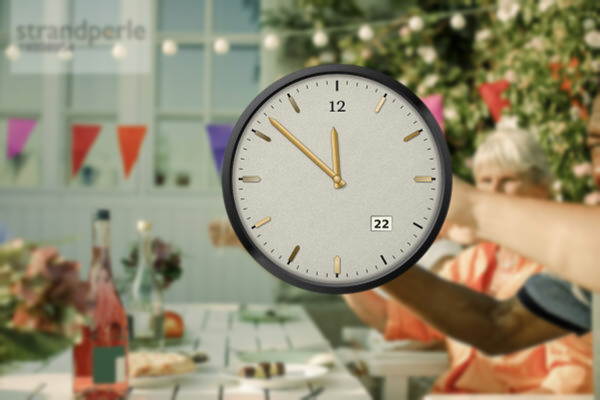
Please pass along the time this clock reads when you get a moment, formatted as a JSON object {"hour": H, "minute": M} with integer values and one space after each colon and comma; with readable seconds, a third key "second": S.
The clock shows {"hour": 11, "minute": 52}
